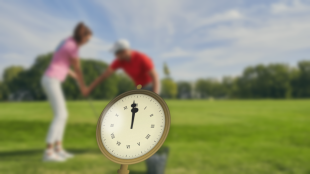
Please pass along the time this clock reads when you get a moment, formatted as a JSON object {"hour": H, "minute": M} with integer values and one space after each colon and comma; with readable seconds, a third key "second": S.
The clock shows {"hour": 11, "minute": 59}
